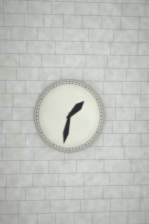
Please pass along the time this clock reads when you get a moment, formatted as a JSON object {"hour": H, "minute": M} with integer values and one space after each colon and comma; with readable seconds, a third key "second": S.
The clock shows {"hour": 1, "minute": 32}
